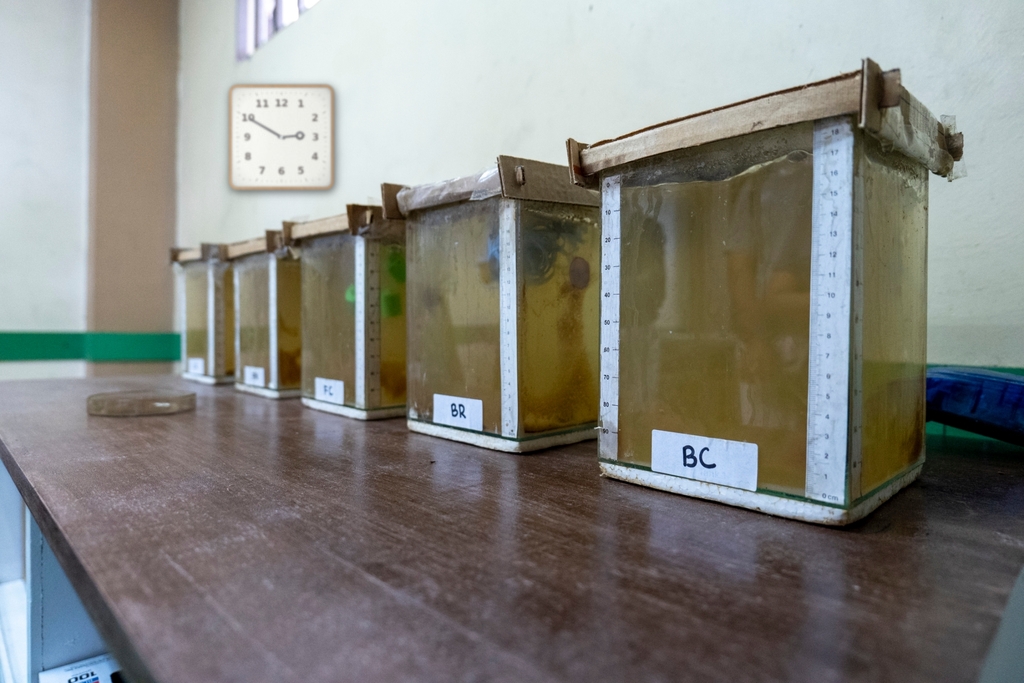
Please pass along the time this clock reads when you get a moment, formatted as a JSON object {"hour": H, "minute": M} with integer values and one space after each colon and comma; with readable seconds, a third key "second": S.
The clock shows {"hour": 2, "minute": 50}
